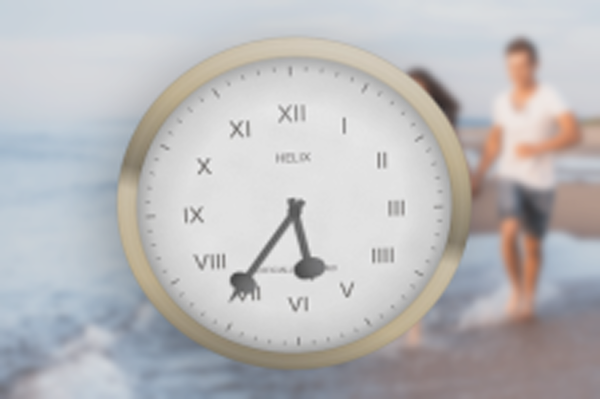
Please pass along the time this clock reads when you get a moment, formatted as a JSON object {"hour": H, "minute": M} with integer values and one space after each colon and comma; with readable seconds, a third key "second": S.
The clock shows {"hour": 5, "minute": 36}
